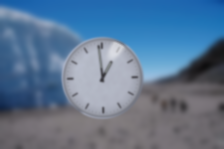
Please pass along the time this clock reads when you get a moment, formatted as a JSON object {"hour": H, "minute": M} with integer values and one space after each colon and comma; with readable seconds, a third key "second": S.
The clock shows {"hour": 12, "minute": 59}
